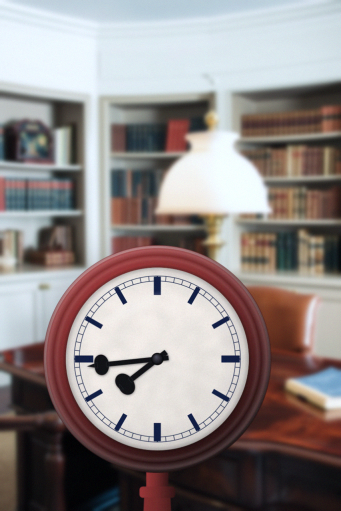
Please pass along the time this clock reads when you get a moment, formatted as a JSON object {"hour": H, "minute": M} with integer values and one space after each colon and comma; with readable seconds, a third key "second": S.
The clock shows {"hour": 7, "minute": 44}
